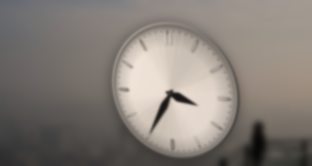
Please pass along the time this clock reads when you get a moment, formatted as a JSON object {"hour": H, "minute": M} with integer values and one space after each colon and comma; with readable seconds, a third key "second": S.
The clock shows {"hour": 3, "minute": 35}
